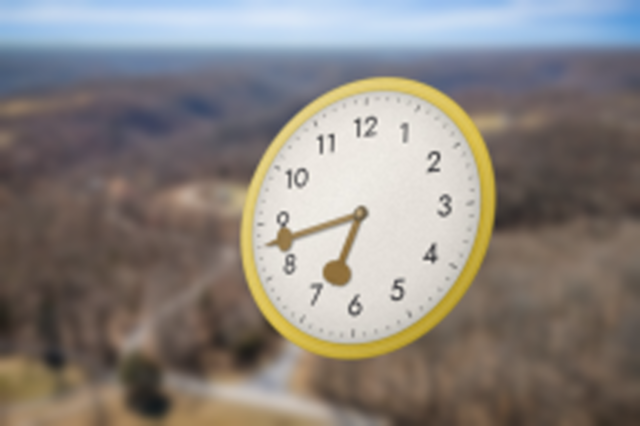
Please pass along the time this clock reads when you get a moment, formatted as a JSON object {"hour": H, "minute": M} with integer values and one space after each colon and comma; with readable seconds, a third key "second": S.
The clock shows {"hour": 6, "minute": 43}
